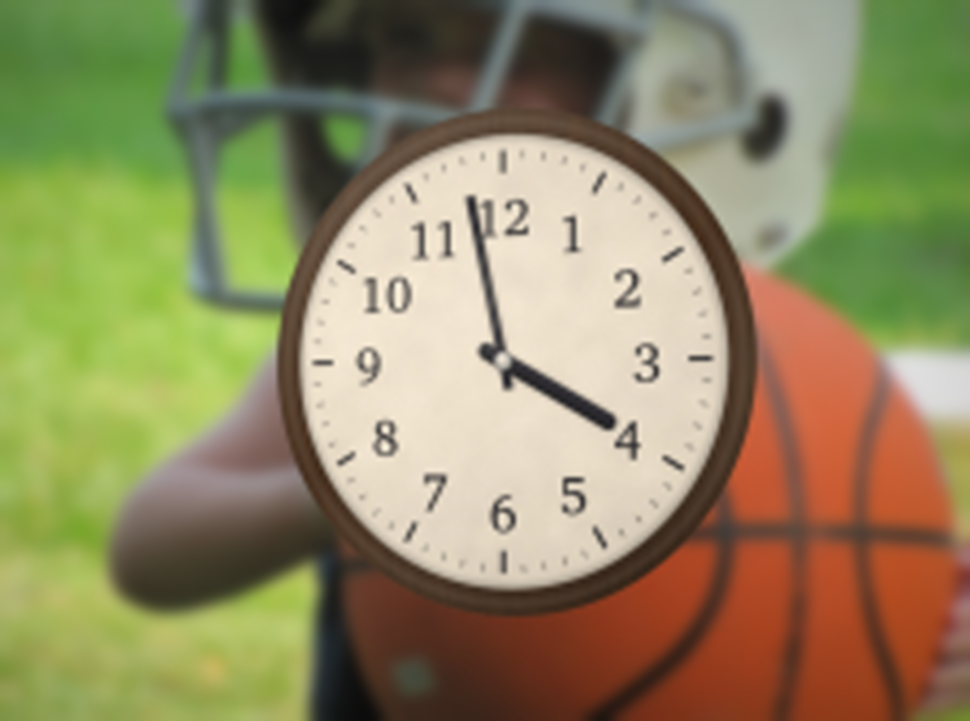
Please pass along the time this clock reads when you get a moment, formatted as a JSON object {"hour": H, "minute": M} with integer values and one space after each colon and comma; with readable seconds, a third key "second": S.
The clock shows {"hour": 3, "minute": 58}
